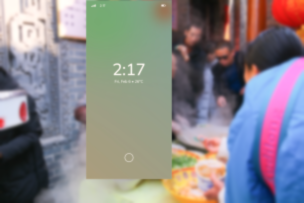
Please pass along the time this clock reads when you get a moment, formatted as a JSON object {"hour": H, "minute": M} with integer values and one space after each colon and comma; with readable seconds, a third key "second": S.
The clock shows {"hour": 2, "minute": 17}
